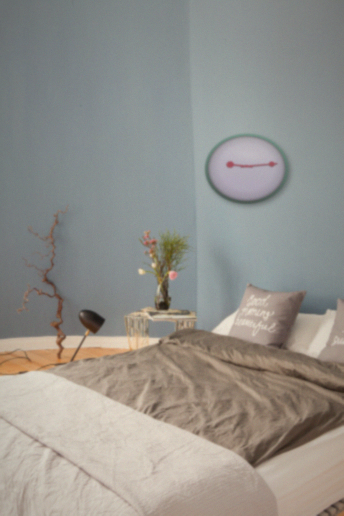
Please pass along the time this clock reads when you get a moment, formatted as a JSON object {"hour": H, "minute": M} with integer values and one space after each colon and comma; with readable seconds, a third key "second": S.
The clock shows {"hour": 9, "minute": 14}
